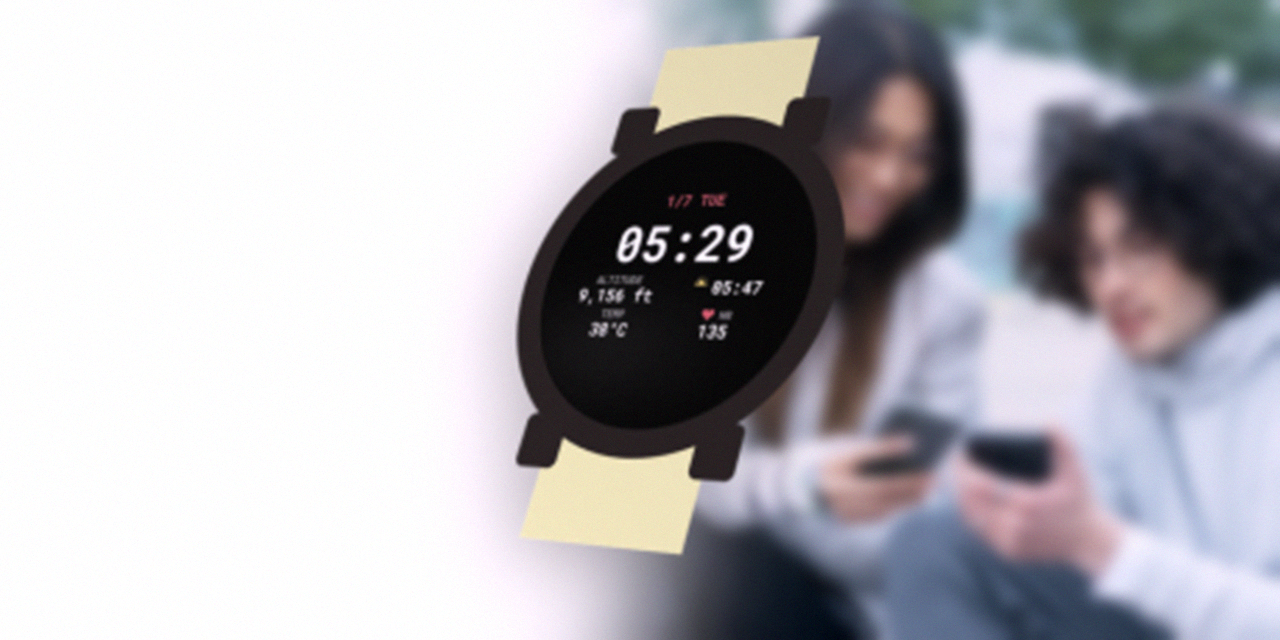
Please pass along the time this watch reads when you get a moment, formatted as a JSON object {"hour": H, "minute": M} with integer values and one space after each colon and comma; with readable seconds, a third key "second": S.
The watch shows {"hour": 5, "minute": 29}
